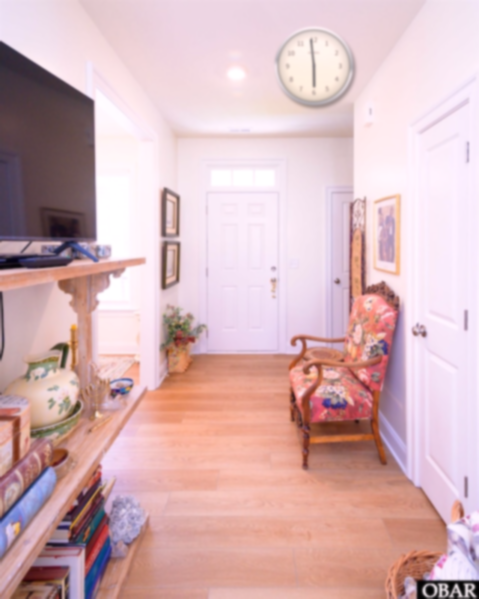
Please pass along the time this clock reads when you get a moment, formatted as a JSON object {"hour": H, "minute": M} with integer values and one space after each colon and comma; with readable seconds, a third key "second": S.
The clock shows {"hour": 5, "minute": 59}
